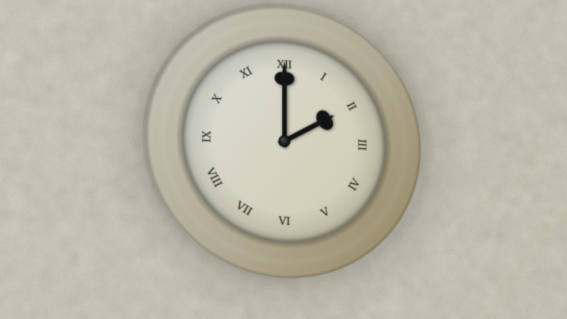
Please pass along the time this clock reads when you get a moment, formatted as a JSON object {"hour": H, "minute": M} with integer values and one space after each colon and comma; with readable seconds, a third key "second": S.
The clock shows {"hour": 2, "minute": 0}
